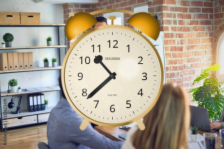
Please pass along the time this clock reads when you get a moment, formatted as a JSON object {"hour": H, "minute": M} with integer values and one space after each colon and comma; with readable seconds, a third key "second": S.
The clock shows {"hour": 10, "minute": 38}
